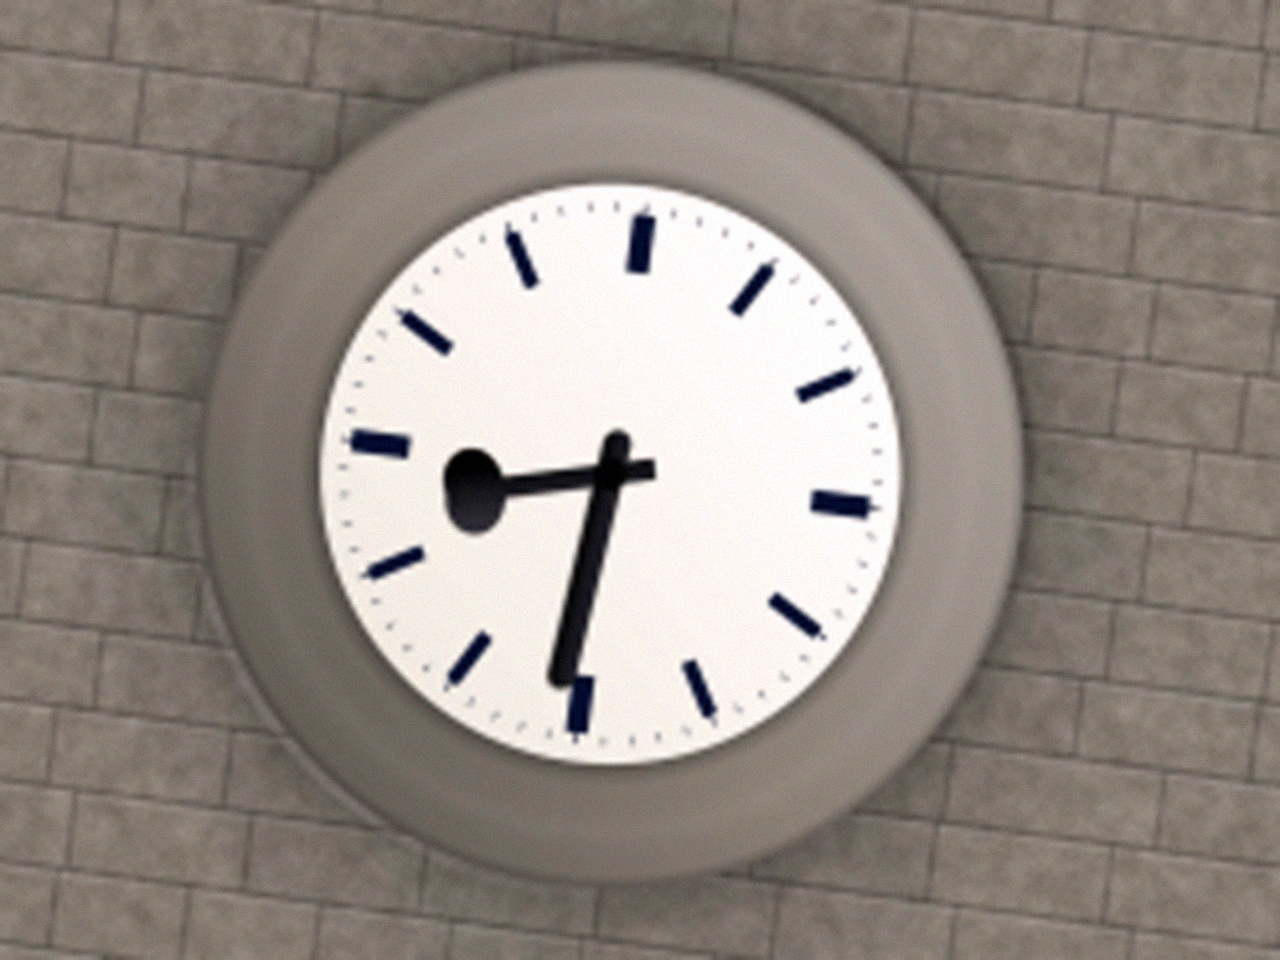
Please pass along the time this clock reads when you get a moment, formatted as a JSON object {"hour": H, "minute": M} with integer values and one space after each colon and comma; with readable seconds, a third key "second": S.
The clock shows {"hour": 8, "minute": 31}
